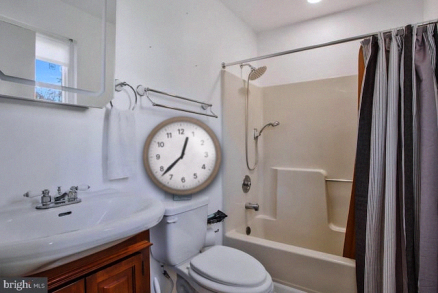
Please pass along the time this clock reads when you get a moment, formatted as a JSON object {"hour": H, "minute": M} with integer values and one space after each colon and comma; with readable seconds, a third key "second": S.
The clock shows {"hour": 12, "minute": 38}
